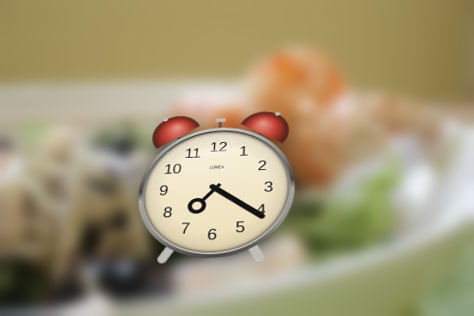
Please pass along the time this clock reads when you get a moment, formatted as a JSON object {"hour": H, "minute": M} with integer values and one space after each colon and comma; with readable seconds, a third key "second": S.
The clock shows {"hour": 7, "minute": 21}
